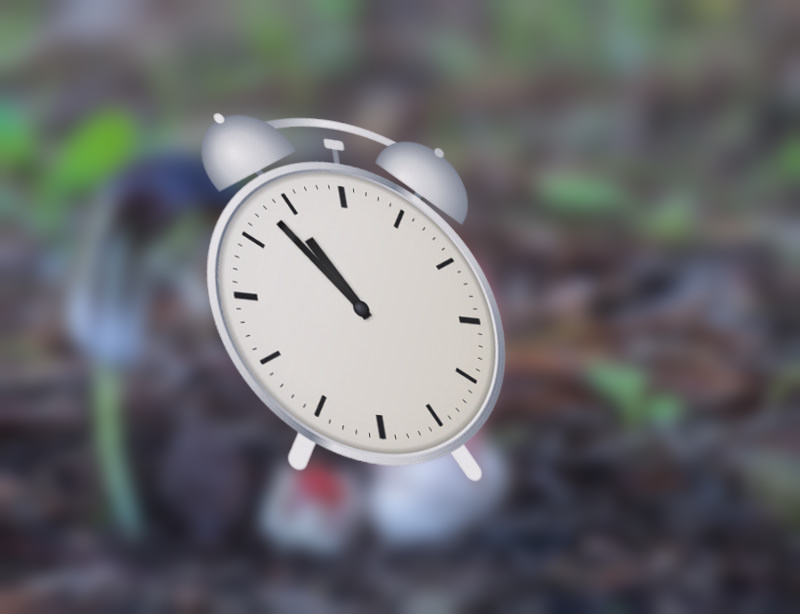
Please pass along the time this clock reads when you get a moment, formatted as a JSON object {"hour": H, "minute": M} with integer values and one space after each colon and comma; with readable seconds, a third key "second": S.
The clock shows {"hour": 10, "minute": 53}
